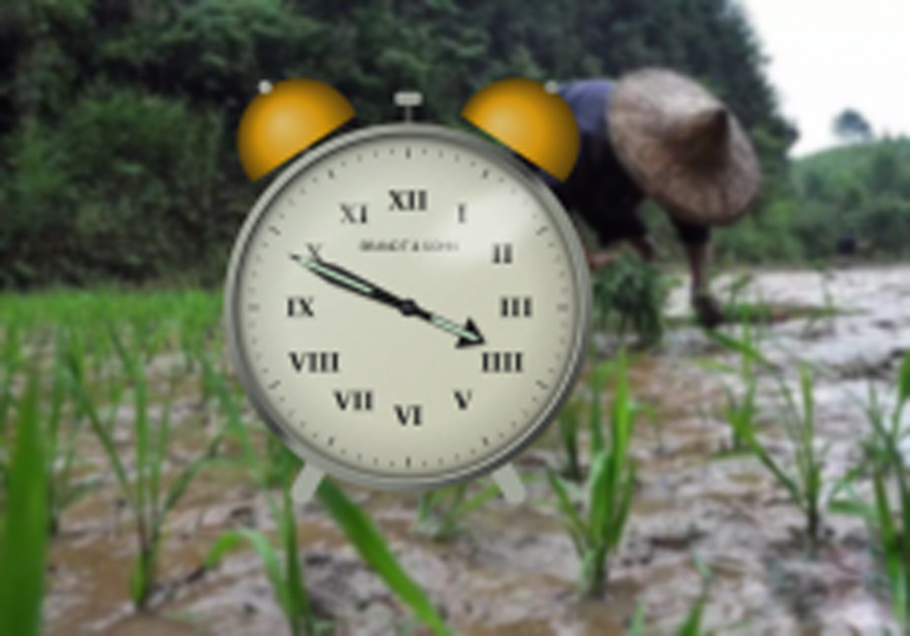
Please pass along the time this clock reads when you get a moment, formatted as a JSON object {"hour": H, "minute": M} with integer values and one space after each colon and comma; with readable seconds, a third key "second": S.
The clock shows {"hour": 3, "minute": 49}
